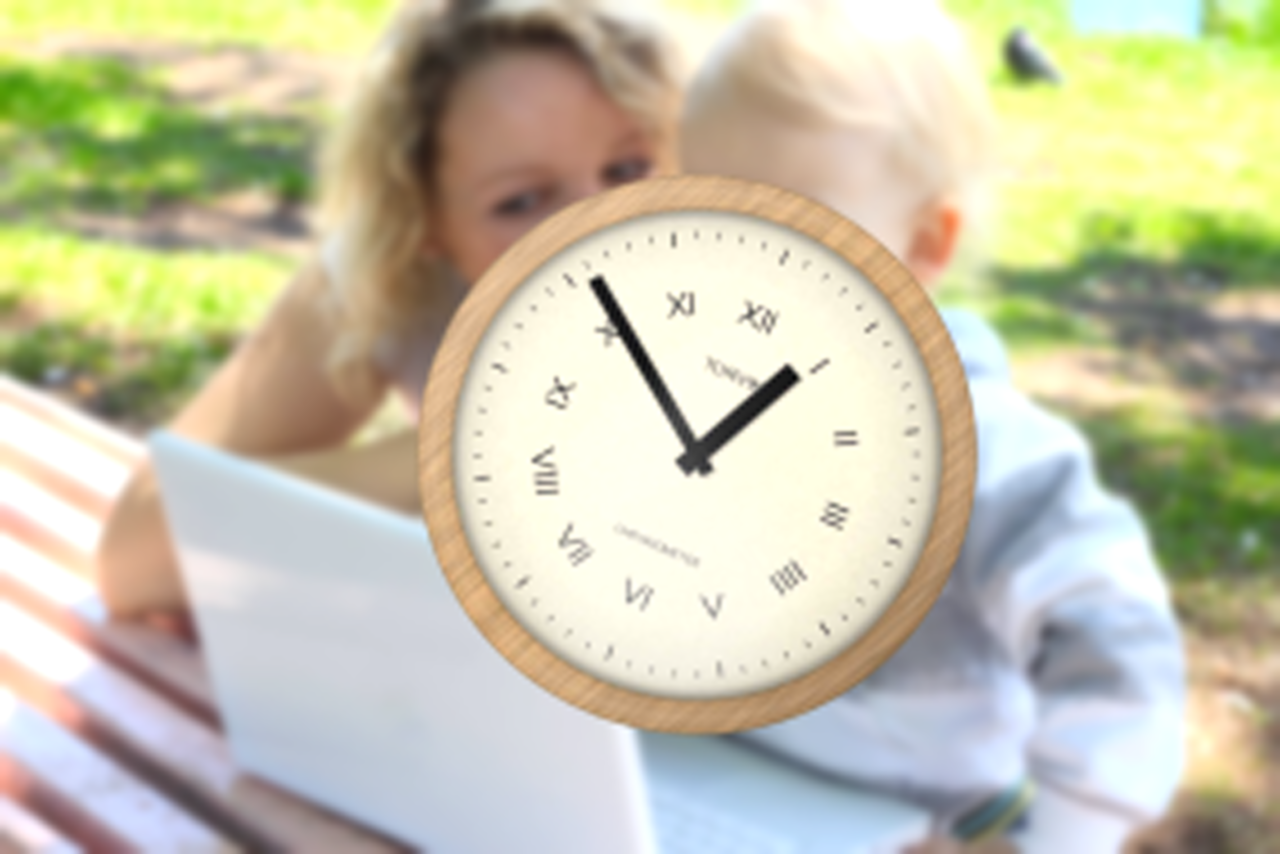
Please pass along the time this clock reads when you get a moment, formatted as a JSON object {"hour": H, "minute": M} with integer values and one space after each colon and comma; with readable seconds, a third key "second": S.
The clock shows {"hour": 12, "minute": 51}
